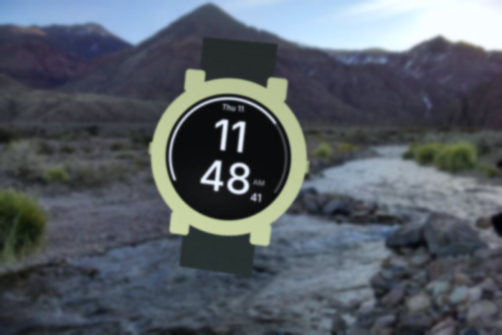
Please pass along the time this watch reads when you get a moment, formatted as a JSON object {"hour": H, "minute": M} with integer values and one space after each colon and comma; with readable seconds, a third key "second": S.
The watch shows {"hour": 11, "minute": 48, "second": 41}
